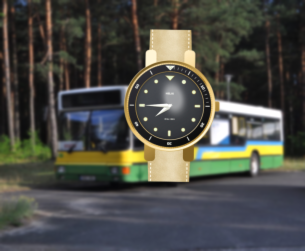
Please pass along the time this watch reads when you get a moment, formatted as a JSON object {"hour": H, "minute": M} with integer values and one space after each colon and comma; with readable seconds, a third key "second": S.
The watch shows {"hour": 7, "minute": 45}
